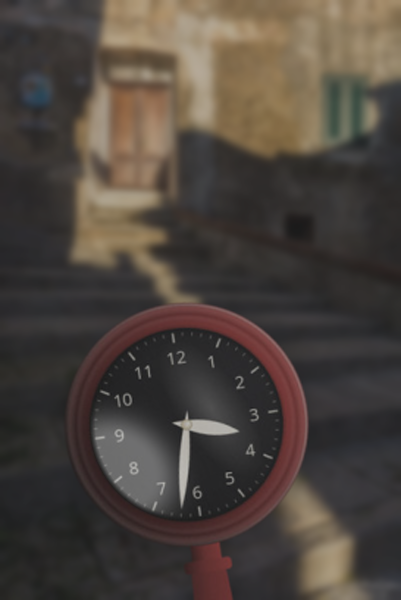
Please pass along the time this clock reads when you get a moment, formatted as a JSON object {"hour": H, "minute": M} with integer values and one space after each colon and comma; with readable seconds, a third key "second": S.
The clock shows {"hour": 3, "minute": 32}
